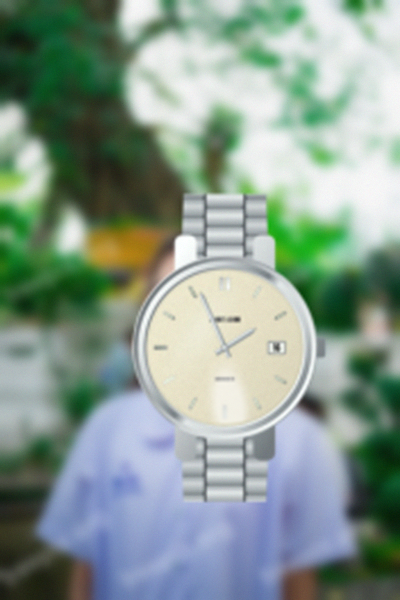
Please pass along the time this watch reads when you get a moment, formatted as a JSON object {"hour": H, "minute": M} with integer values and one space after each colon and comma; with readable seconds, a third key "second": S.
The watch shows {"hour": 1, "minute": 56}
